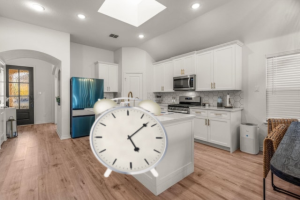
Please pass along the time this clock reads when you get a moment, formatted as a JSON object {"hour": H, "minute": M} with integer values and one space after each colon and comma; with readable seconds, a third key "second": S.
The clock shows {"hour": 5, "minute": 8}
